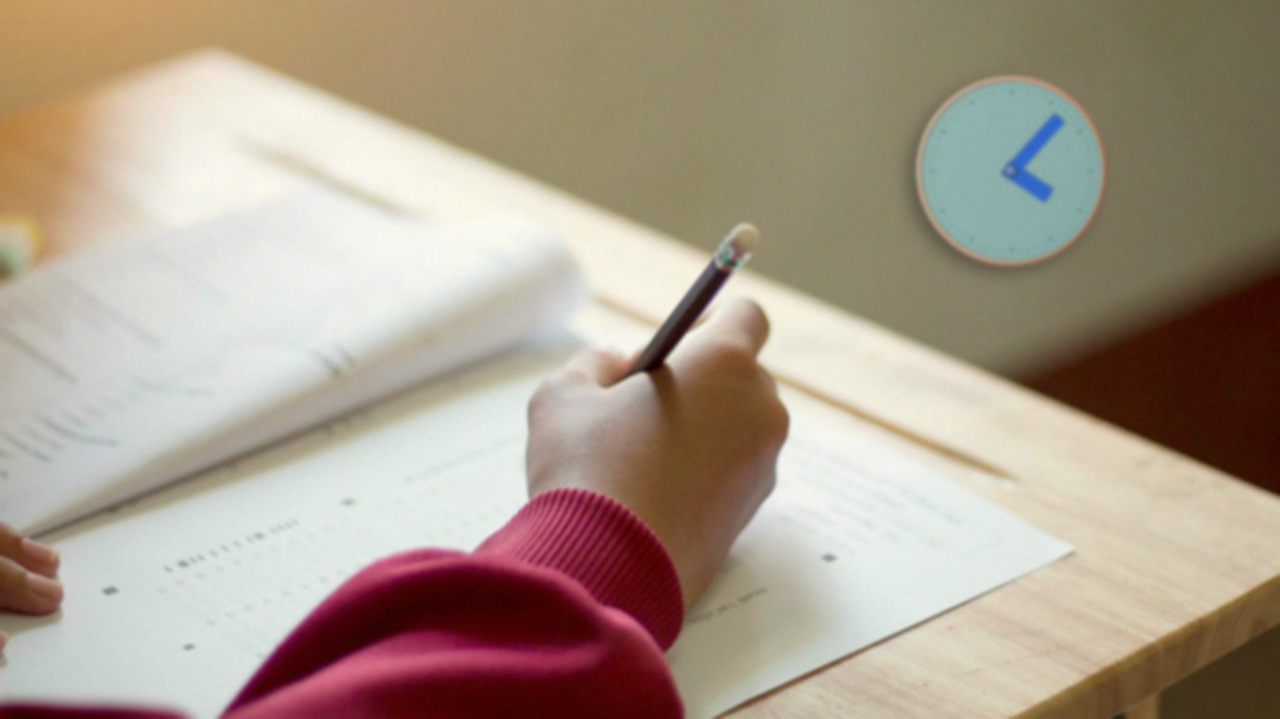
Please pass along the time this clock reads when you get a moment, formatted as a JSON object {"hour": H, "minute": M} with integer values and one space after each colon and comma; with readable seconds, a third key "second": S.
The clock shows {"hour": 4, "minute": 7}
